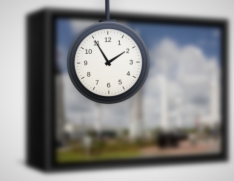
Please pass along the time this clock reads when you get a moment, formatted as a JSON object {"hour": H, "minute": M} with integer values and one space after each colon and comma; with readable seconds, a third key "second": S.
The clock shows {"hour": 1, "minute": 55}
